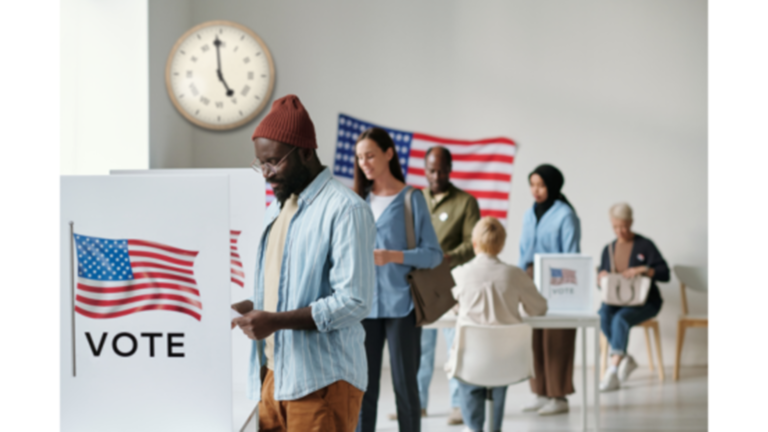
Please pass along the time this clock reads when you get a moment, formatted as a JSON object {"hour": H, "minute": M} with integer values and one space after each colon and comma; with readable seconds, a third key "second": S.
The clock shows {"hour": 4, "minute": 59}
